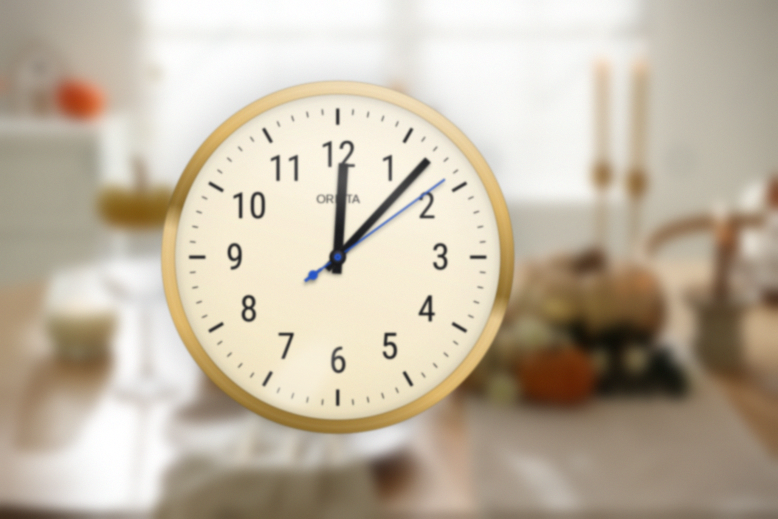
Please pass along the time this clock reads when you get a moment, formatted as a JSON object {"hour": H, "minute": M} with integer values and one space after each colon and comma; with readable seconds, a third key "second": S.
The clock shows {"hour": 12, "minute": 7, "second": 9}
